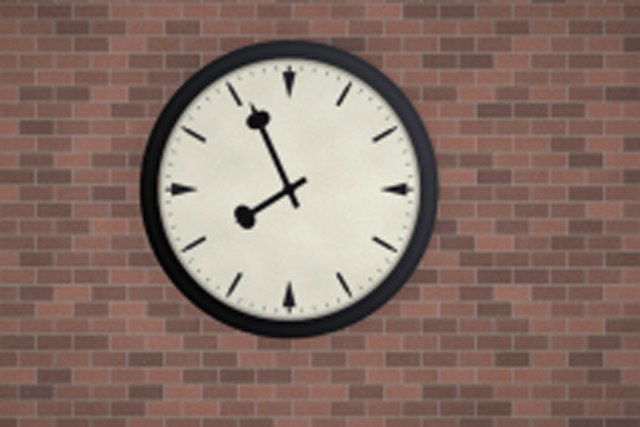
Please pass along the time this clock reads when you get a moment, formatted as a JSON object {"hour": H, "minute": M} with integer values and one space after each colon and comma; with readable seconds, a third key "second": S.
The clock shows {"hour": 7, "minute": 56}
